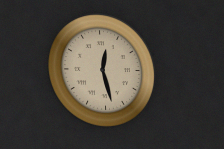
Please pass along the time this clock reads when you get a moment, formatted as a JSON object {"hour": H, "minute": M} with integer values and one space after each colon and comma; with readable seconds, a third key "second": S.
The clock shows {"hour": 12, "minute": 28}
